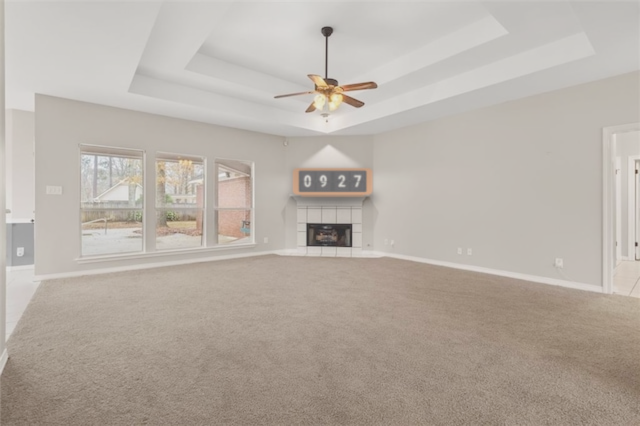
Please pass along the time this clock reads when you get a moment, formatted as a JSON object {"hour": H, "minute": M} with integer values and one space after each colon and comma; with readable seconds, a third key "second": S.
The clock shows {"hour": 9, "minute": 27}
